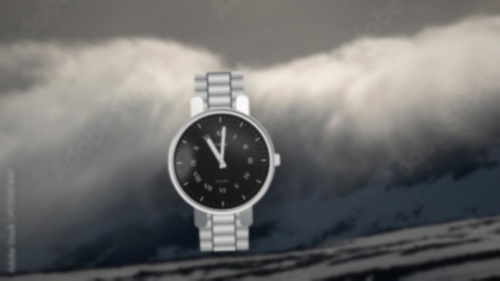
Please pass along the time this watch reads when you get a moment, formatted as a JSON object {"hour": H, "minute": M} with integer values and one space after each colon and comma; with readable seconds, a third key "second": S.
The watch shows {"hour": 11, "minute": 1}
